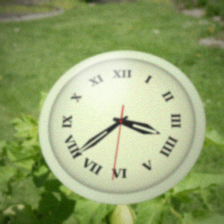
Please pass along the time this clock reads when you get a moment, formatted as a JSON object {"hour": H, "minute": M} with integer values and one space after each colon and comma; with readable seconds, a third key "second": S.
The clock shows {"hour": 3, "minute": 38, "second": 31}
